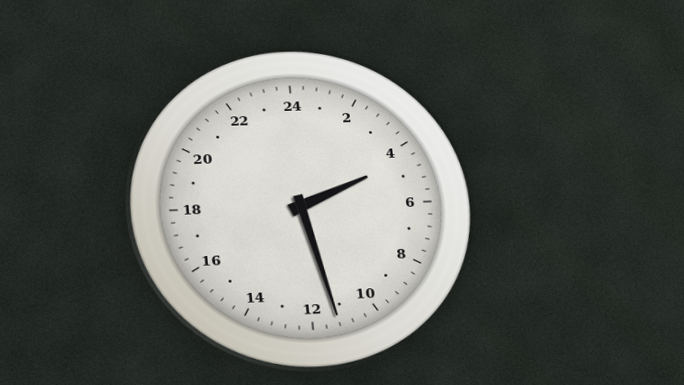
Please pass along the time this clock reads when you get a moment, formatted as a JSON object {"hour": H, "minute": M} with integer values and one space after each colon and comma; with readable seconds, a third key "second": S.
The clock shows {"hour": 4, "minute": 28}
